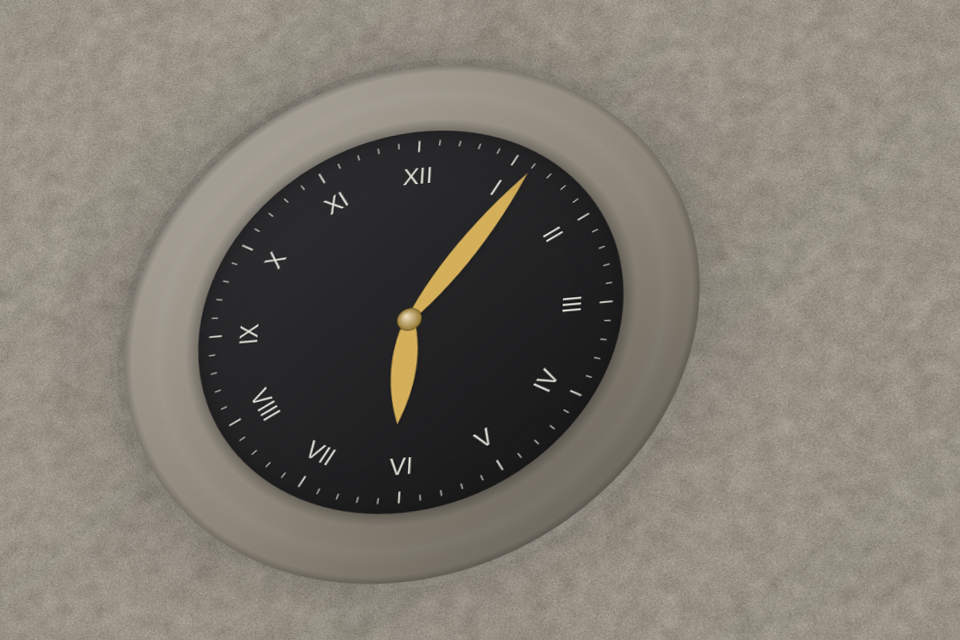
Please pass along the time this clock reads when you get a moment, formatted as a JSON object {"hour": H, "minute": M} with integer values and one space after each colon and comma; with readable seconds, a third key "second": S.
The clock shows {"hour": 6, "minute": 6}
